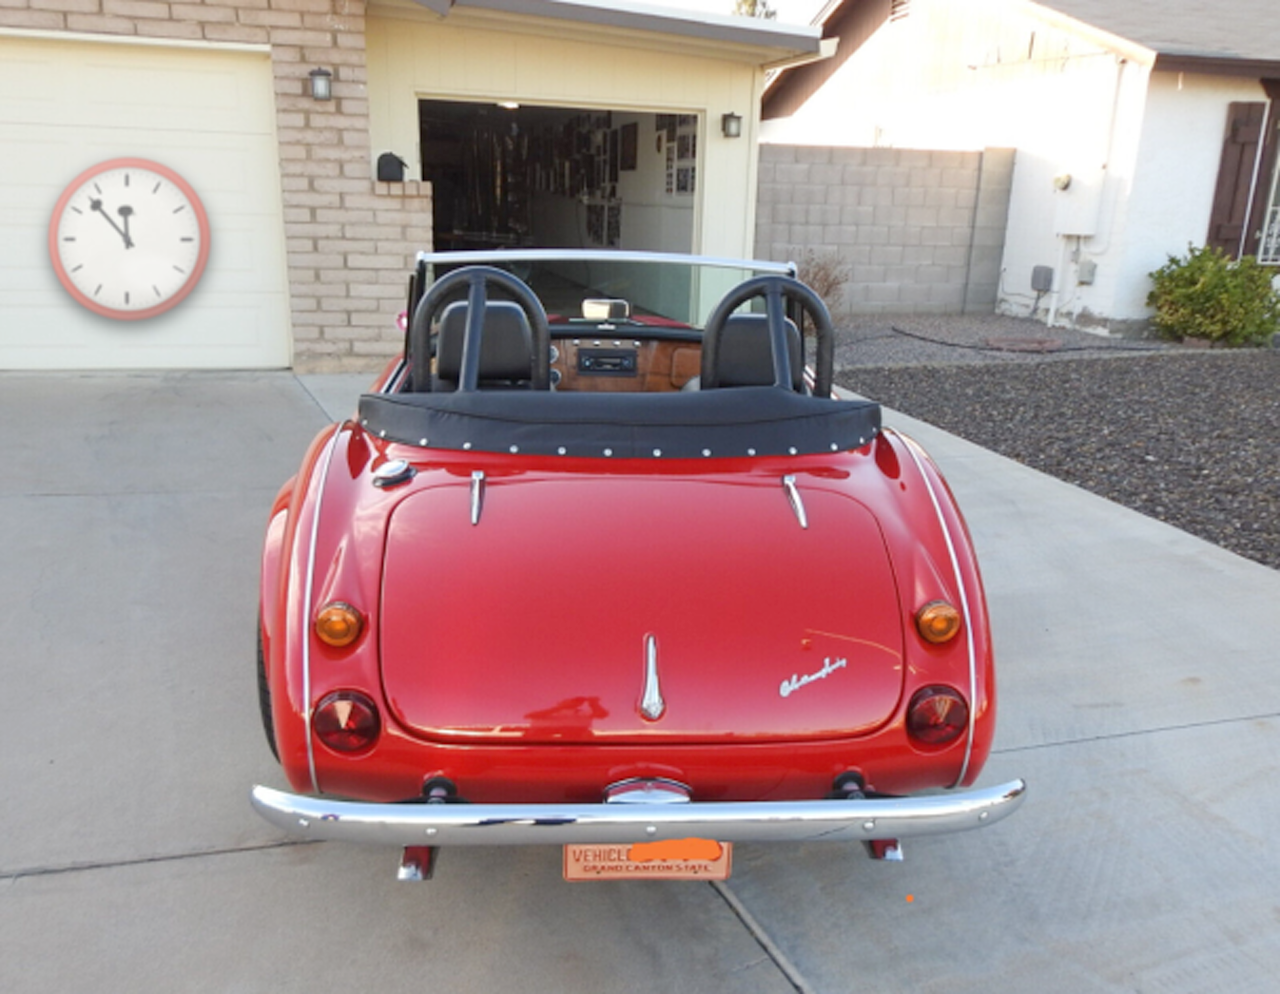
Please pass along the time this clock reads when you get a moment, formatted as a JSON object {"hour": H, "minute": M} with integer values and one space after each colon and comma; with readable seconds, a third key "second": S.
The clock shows {"hour": 11, "minute": 53}
